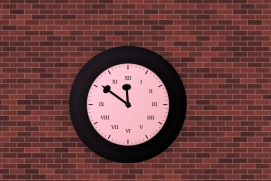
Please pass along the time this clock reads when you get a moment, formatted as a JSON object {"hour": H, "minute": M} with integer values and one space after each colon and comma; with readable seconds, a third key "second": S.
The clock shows {"hour": 11, "minute": 51}
